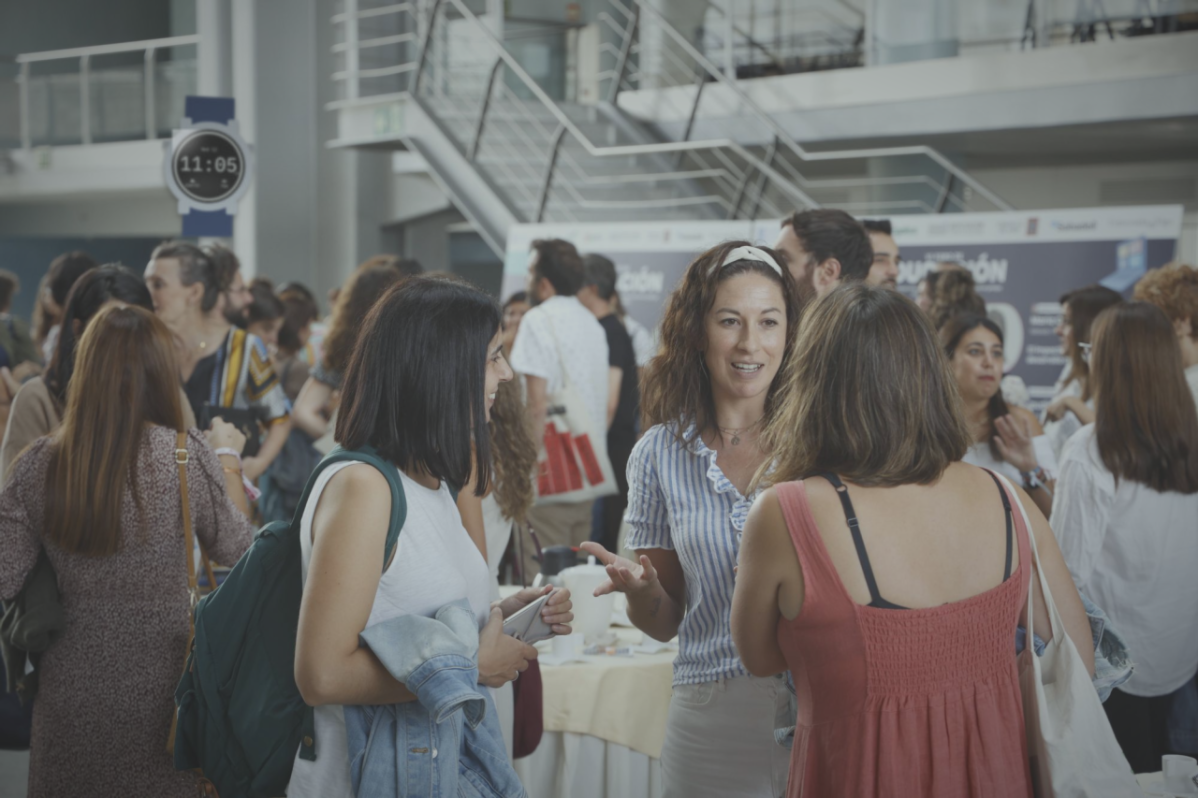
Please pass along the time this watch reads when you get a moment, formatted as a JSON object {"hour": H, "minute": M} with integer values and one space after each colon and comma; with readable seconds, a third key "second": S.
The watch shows {"hour": 11, "minute": 5}
